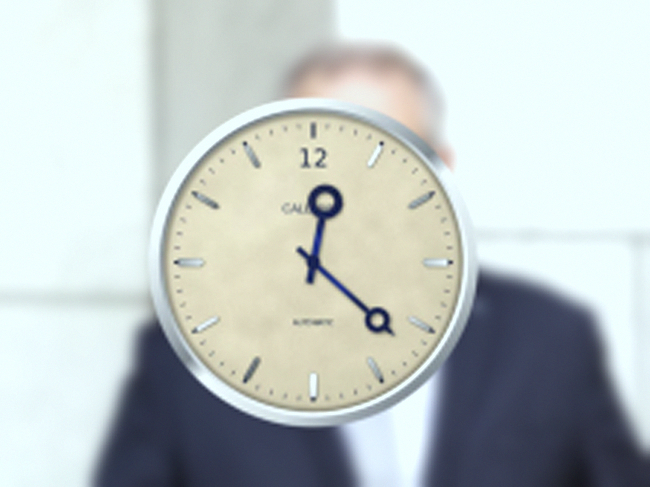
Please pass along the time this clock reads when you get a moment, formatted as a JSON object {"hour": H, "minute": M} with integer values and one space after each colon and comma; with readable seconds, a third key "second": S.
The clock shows {"hour": 12, "minute": 22}
